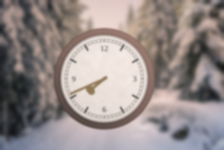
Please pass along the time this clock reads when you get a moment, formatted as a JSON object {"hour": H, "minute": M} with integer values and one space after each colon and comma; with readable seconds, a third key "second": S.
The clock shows {"hour": 7, "minute": 41}
